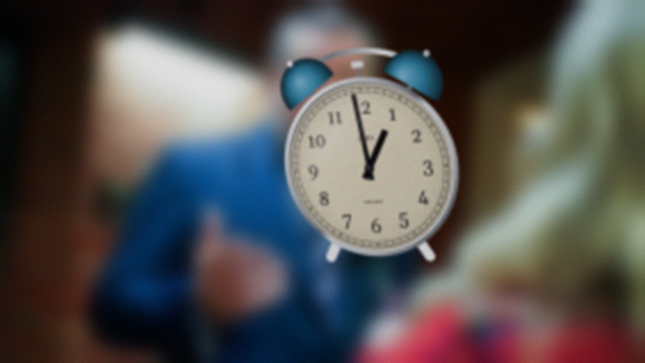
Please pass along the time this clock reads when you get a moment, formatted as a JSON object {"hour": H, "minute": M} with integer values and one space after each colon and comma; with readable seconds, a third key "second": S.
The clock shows {"hour": 12, "minute": 59}
